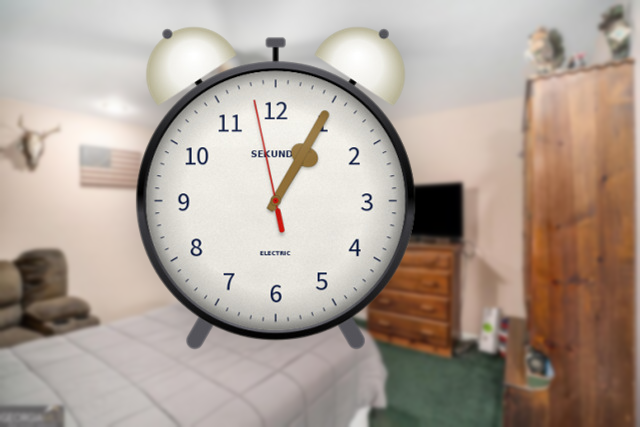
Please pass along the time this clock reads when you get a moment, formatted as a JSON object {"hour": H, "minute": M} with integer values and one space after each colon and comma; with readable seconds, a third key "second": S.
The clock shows {"hour": 1, "minute": 4, "second": 58}
